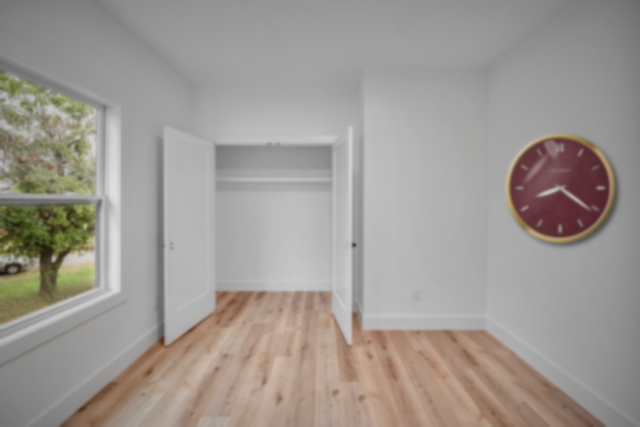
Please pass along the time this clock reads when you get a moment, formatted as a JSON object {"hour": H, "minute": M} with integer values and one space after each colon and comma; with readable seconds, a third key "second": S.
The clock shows {"hour": 8, "minute": 21}
